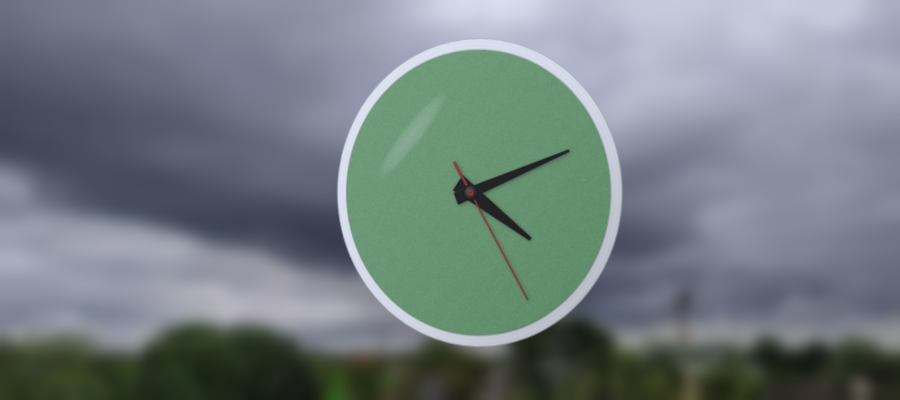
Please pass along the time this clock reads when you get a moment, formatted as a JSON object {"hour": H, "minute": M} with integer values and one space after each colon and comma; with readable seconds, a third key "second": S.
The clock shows {"hour": 4, "minute": 11, "second": 25}
